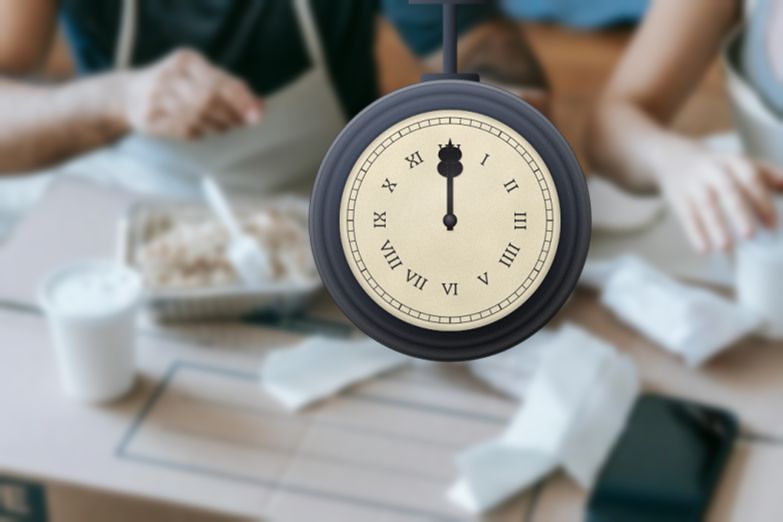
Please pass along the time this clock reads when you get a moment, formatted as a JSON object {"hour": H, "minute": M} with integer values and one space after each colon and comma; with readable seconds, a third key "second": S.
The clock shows {"hour": 12, "minute": 0}
